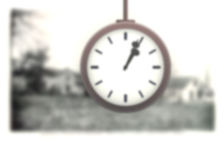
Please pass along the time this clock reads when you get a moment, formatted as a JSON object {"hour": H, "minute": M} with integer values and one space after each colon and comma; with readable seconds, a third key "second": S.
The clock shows {"hour": 1, "minute": 4}
